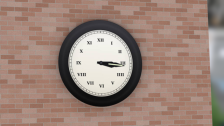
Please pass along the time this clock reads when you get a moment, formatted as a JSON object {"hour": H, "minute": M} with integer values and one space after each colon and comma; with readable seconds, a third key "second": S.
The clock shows {"hour": 3, "minute": 16}
